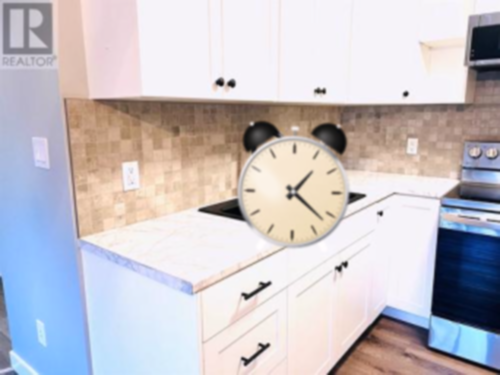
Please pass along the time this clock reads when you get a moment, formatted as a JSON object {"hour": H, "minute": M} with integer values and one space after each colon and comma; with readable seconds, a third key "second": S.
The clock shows {"hour": 1, "minute": 22}
